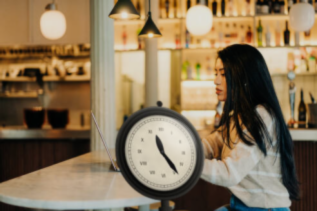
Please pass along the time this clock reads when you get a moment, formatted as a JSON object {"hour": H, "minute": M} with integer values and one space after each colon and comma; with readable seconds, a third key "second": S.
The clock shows {"hour": 11, "minute": 24}
